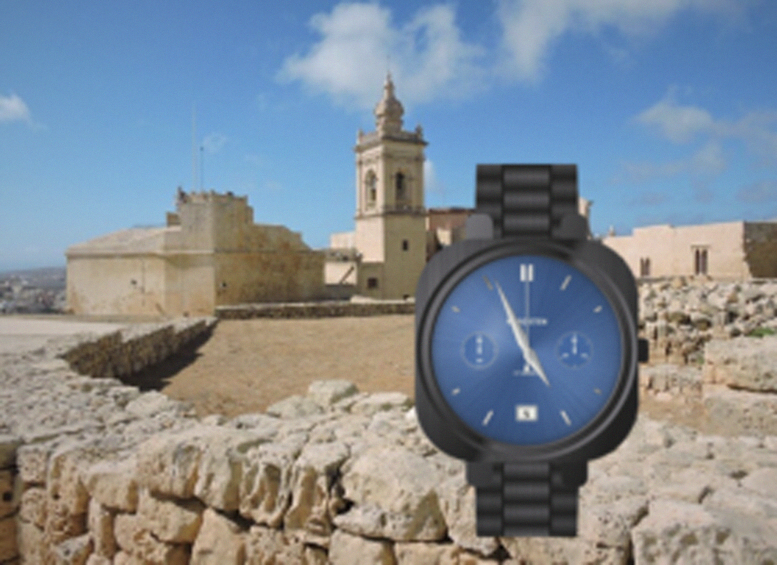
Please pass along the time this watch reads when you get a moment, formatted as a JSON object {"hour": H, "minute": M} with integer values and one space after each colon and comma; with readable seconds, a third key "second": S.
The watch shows {"hour": 4, "minute": 56}
